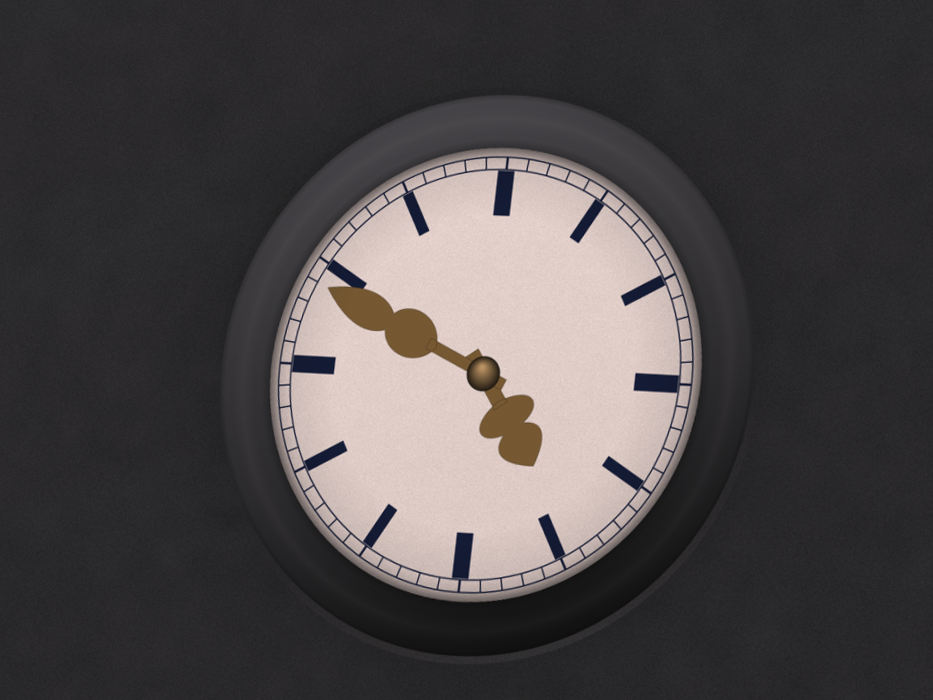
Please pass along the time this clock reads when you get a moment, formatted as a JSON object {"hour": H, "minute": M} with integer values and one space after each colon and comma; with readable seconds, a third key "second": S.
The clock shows {"hour": 4, "minute": 49}
